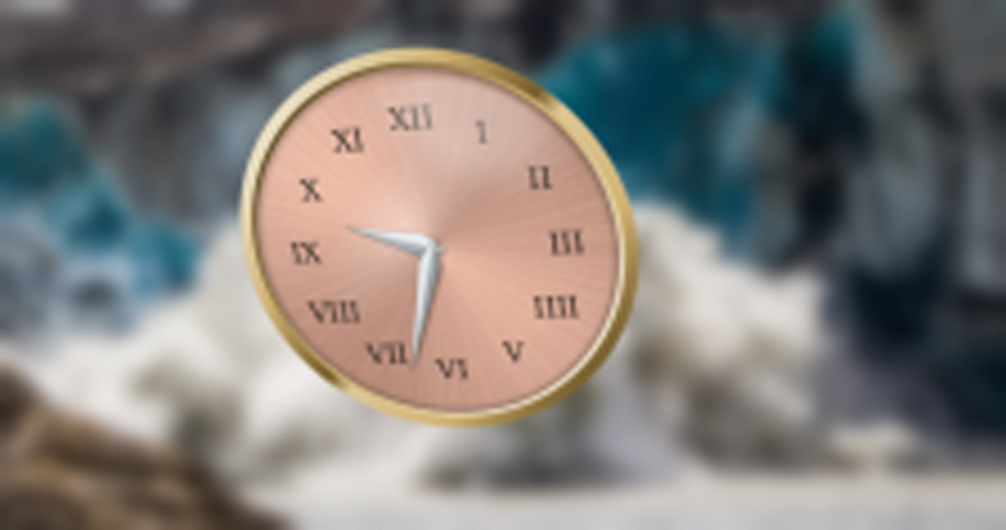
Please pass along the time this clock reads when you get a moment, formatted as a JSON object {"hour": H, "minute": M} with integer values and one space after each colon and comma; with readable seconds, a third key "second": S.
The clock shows {"hour": 9, "minute": 33}
